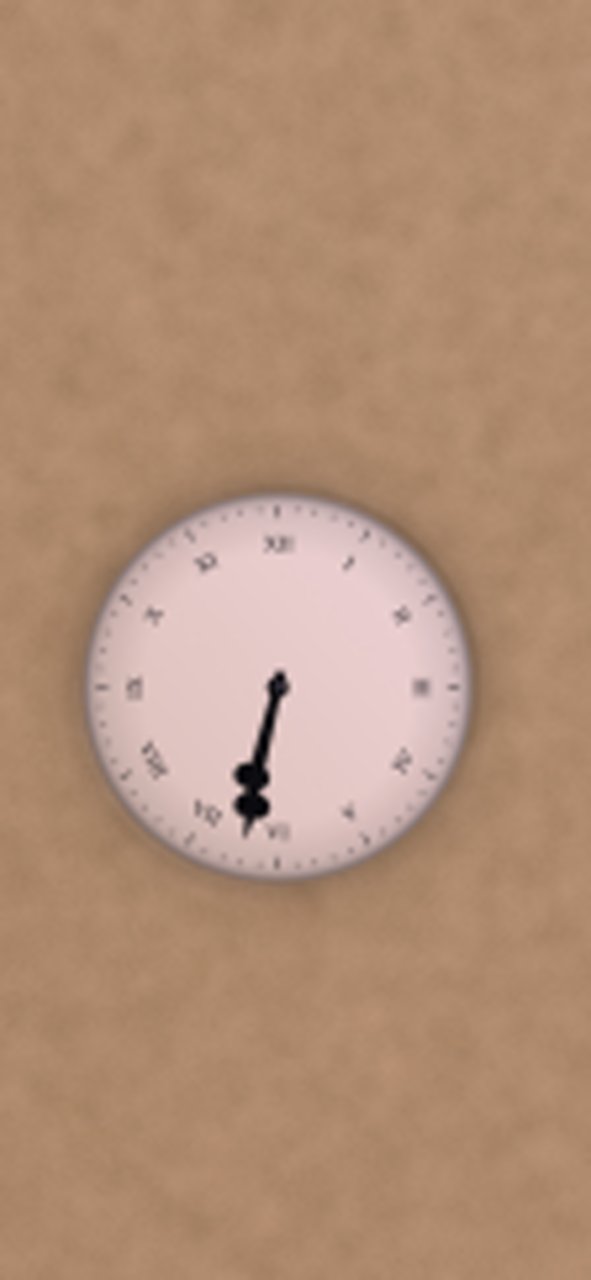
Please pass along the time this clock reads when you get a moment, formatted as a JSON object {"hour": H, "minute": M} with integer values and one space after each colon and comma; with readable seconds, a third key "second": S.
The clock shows {"hour": 6, "minute": 32}
